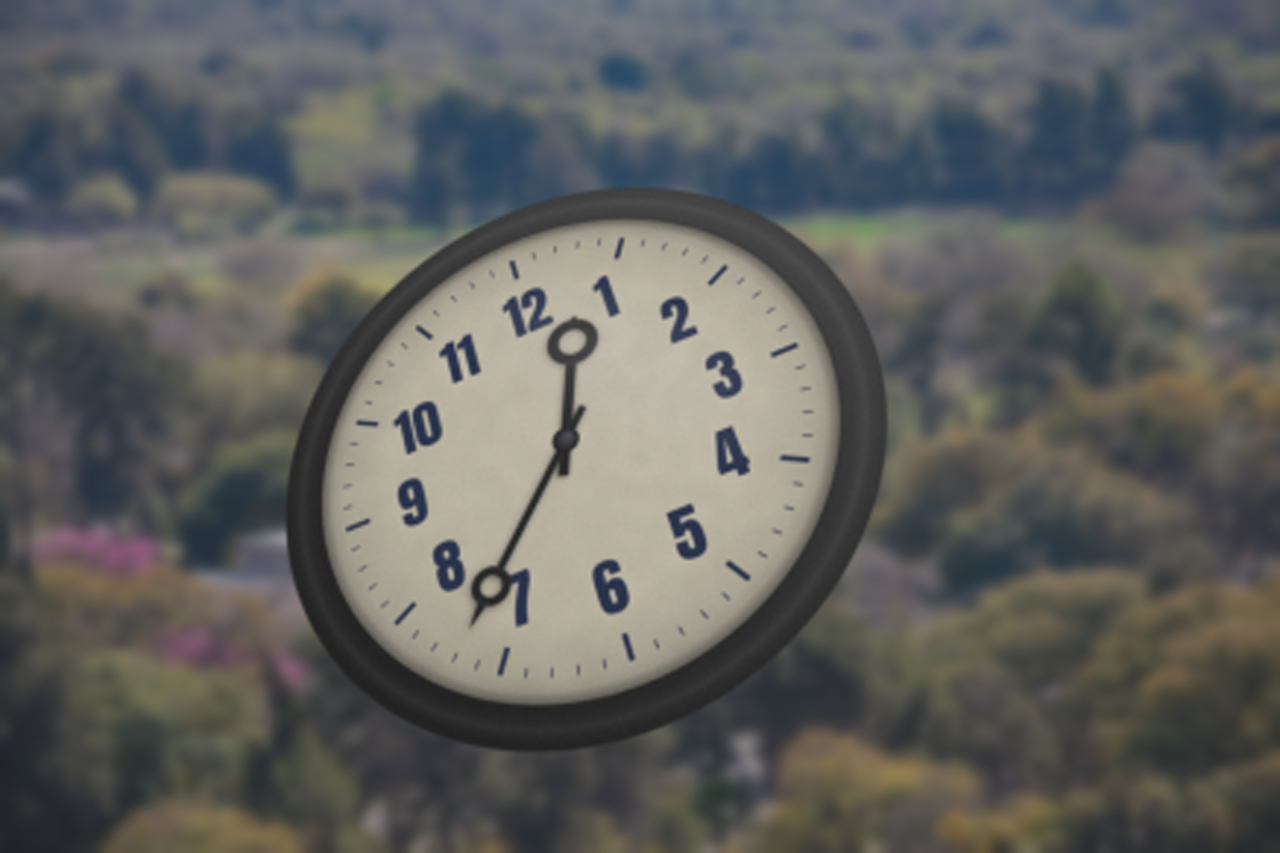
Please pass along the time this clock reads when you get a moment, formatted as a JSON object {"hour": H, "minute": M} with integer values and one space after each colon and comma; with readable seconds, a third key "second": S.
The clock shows {"hour": 12, "minute": 37}
